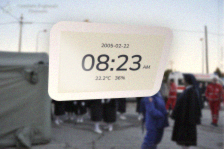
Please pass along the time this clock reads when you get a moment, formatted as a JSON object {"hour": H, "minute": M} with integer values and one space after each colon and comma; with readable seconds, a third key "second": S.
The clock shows {"hour": 8, "minute": 23}
